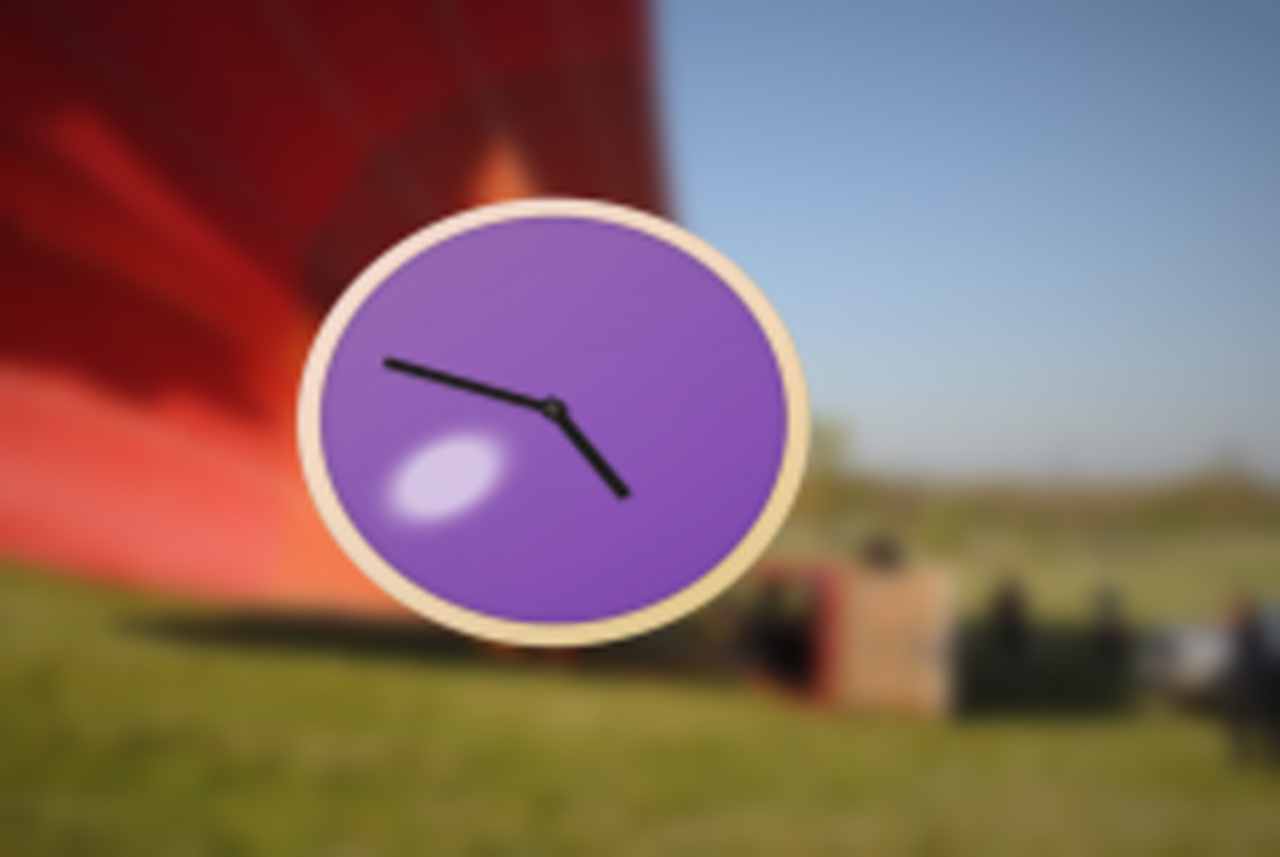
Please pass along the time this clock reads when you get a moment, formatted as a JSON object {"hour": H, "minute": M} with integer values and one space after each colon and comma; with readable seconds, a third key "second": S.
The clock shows {"hour": 4, "minute": 48}
